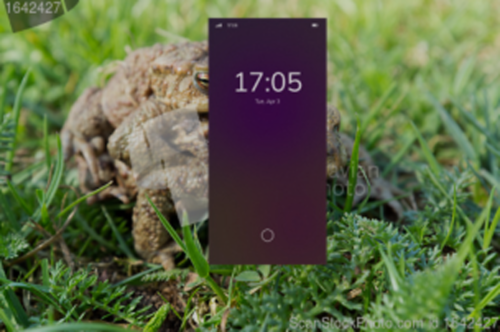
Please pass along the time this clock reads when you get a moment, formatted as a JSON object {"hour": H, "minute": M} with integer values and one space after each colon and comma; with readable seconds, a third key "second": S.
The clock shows {"hour": 17, "minute": 5}
